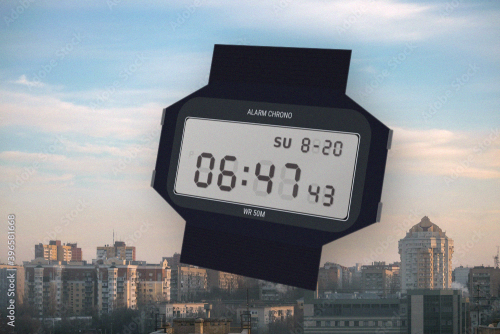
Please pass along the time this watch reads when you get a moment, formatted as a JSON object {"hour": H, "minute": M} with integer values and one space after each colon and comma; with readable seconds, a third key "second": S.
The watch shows {"hour": 6, "minute": 47, "second": 43}
